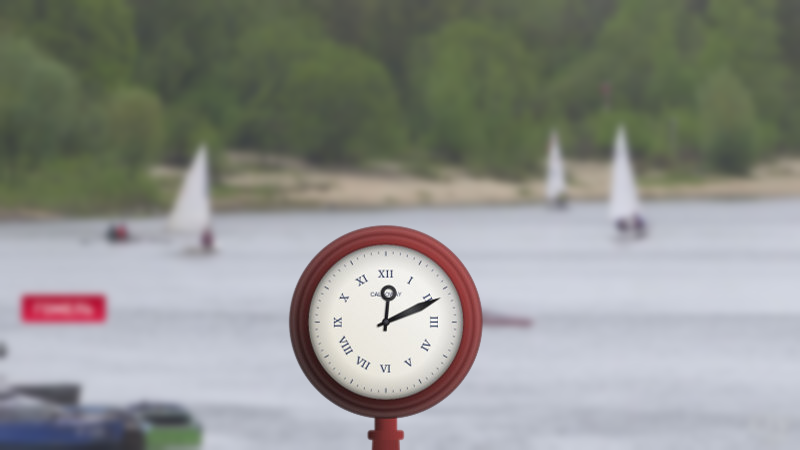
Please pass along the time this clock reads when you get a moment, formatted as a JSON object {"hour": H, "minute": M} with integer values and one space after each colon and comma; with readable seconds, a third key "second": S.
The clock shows {"hour": 12, "minute": 11}
